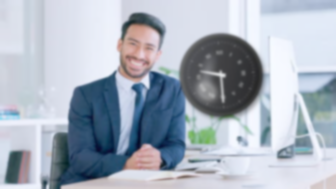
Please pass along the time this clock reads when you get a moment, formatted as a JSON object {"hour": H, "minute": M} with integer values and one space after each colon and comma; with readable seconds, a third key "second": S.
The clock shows {"hour": 9, "minute": 30}
